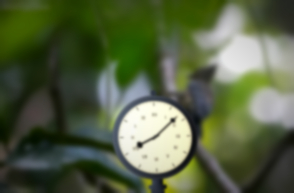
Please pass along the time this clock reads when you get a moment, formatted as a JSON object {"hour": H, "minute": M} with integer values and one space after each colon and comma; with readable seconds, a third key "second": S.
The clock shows {"hour": 8, "minute": 8}
